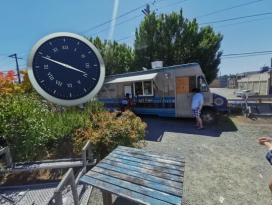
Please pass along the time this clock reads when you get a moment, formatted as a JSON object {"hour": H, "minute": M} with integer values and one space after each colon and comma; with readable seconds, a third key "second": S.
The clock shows {"hour": 3, "minute": 49}
